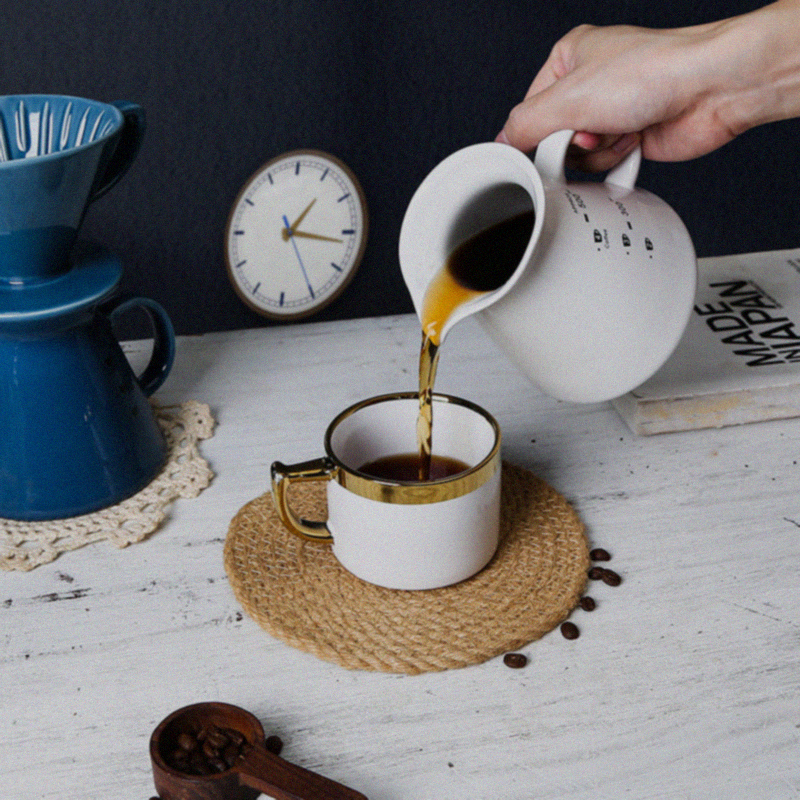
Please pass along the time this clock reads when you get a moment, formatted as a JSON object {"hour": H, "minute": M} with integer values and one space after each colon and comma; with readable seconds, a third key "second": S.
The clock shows {"hour": 1, "minute": 16, "second": 25}
